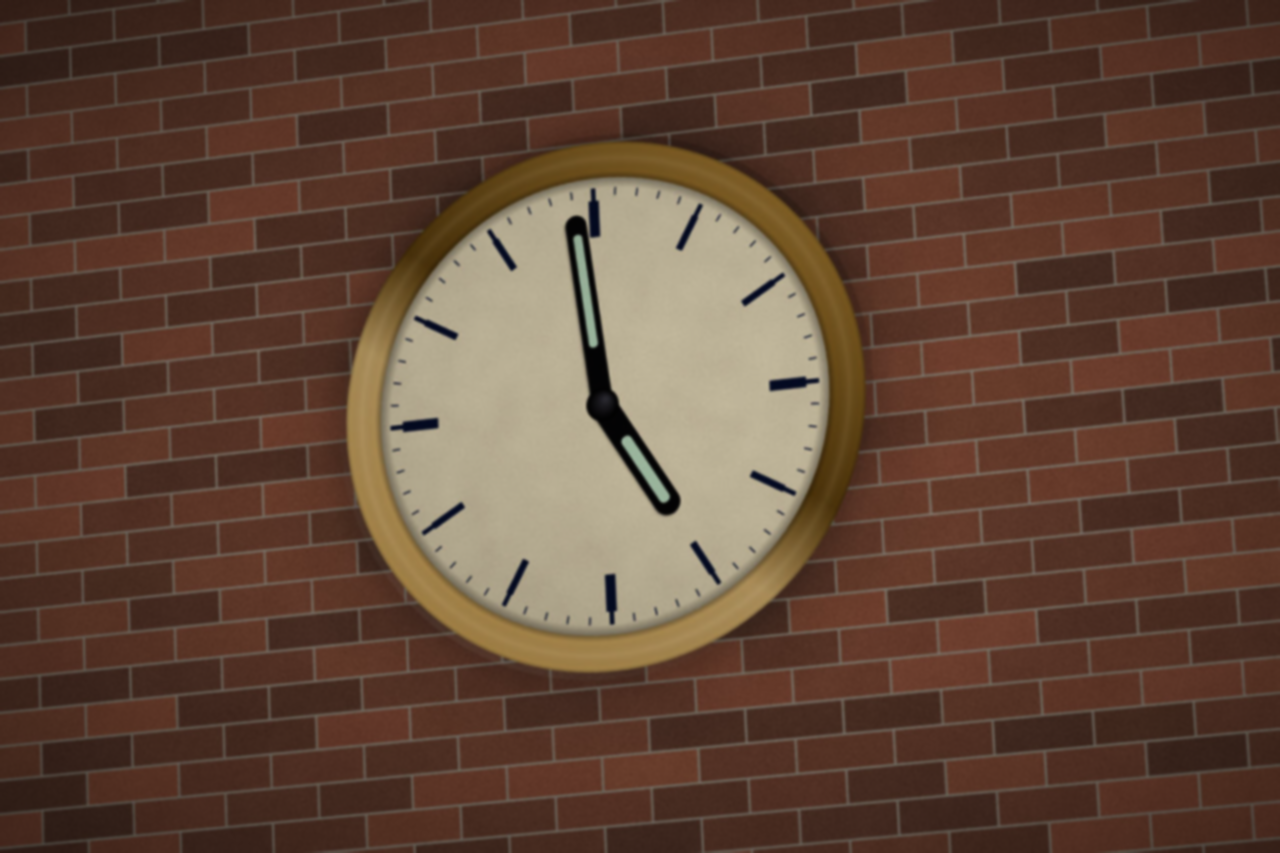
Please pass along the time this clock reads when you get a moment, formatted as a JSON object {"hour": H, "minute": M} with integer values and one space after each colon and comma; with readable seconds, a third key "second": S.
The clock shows {"hour": 4, "minute": 59}
